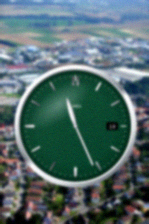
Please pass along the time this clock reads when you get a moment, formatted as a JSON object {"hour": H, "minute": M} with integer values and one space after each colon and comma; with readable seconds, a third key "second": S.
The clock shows {"hour": 11, "minute": 26}
